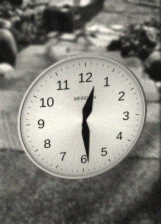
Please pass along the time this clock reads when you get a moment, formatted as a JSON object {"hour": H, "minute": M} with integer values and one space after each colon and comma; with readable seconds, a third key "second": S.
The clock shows {"hour": 12, "minute": 29}
